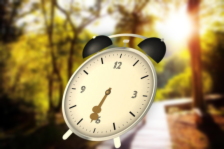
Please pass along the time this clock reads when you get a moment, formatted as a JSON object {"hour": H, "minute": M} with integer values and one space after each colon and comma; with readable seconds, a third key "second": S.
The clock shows {"hour": 6, "minute": 32}
